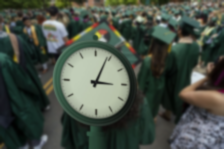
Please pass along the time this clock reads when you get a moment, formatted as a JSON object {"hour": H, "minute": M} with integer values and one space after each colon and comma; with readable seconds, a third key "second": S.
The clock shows {"hour": 3, "minute": 4}
